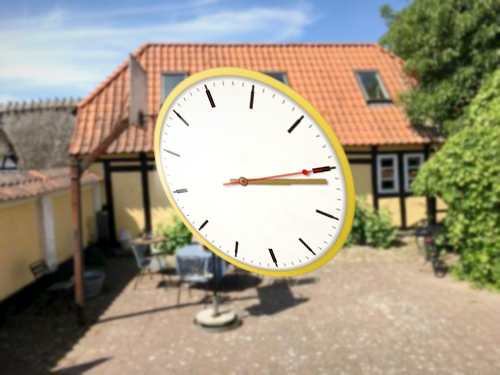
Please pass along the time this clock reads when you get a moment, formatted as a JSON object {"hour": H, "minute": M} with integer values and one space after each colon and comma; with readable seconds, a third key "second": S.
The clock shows {"hour": 3, "minute": 16, "second": 15}
